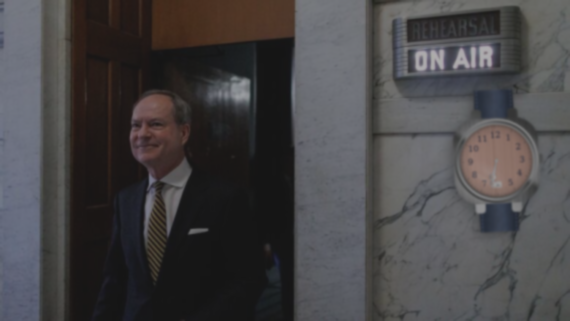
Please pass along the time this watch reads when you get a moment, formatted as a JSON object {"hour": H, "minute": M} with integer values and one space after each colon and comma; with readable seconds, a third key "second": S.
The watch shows {"hour": 6, "minute": 32}
